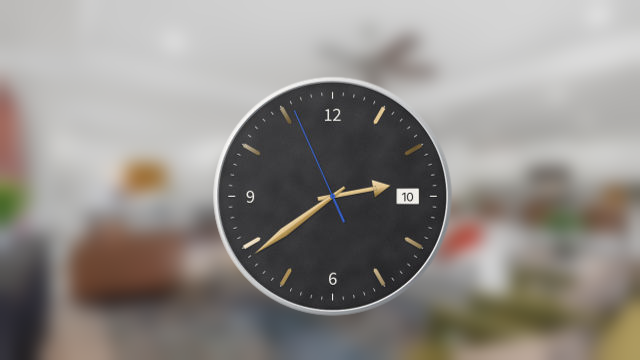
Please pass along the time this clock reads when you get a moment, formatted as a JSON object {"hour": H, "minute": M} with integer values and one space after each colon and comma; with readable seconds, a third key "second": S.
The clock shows {"hour": 2, "minute": 38, "second": 56}
